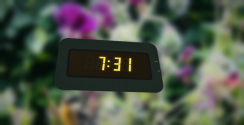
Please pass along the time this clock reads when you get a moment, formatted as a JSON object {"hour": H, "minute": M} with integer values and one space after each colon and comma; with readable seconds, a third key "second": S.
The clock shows {"hour": 7, "minute": 31}
